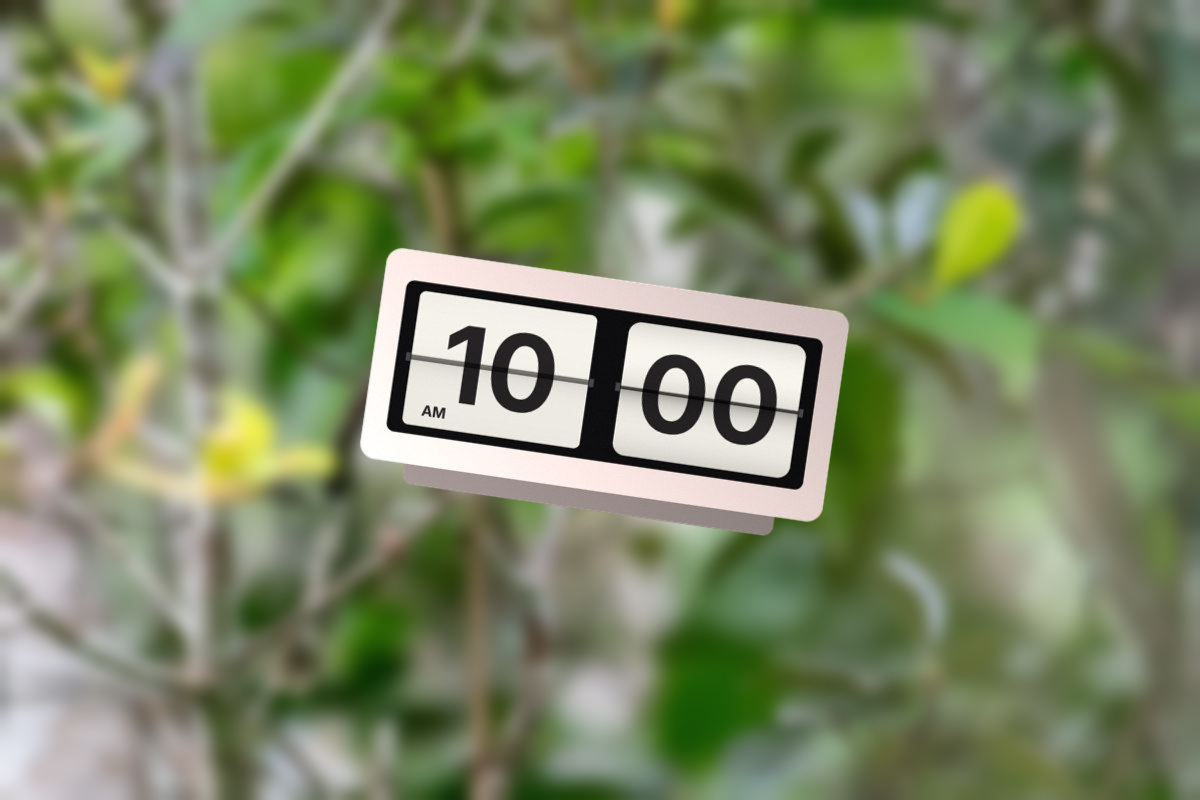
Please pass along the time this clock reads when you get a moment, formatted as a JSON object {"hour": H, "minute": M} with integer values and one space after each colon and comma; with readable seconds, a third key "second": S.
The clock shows {"hour": 10, "minute": 0}
